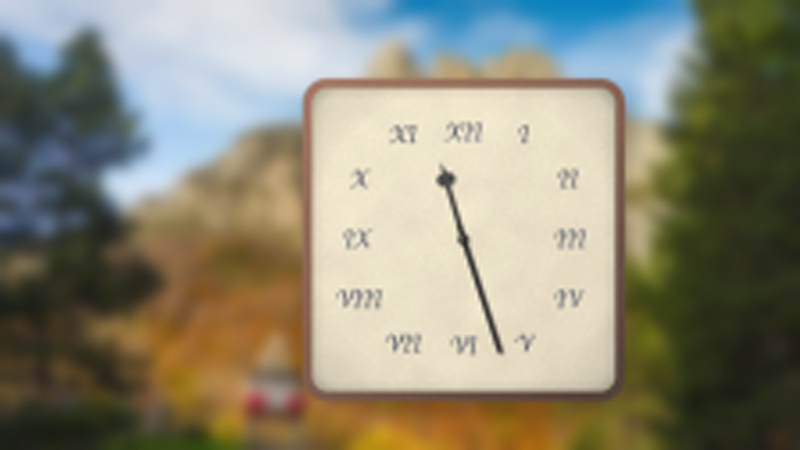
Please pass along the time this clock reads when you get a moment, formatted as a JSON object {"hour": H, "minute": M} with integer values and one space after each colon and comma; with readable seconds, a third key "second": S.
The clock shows {"hour": 11, "minute": 27}
